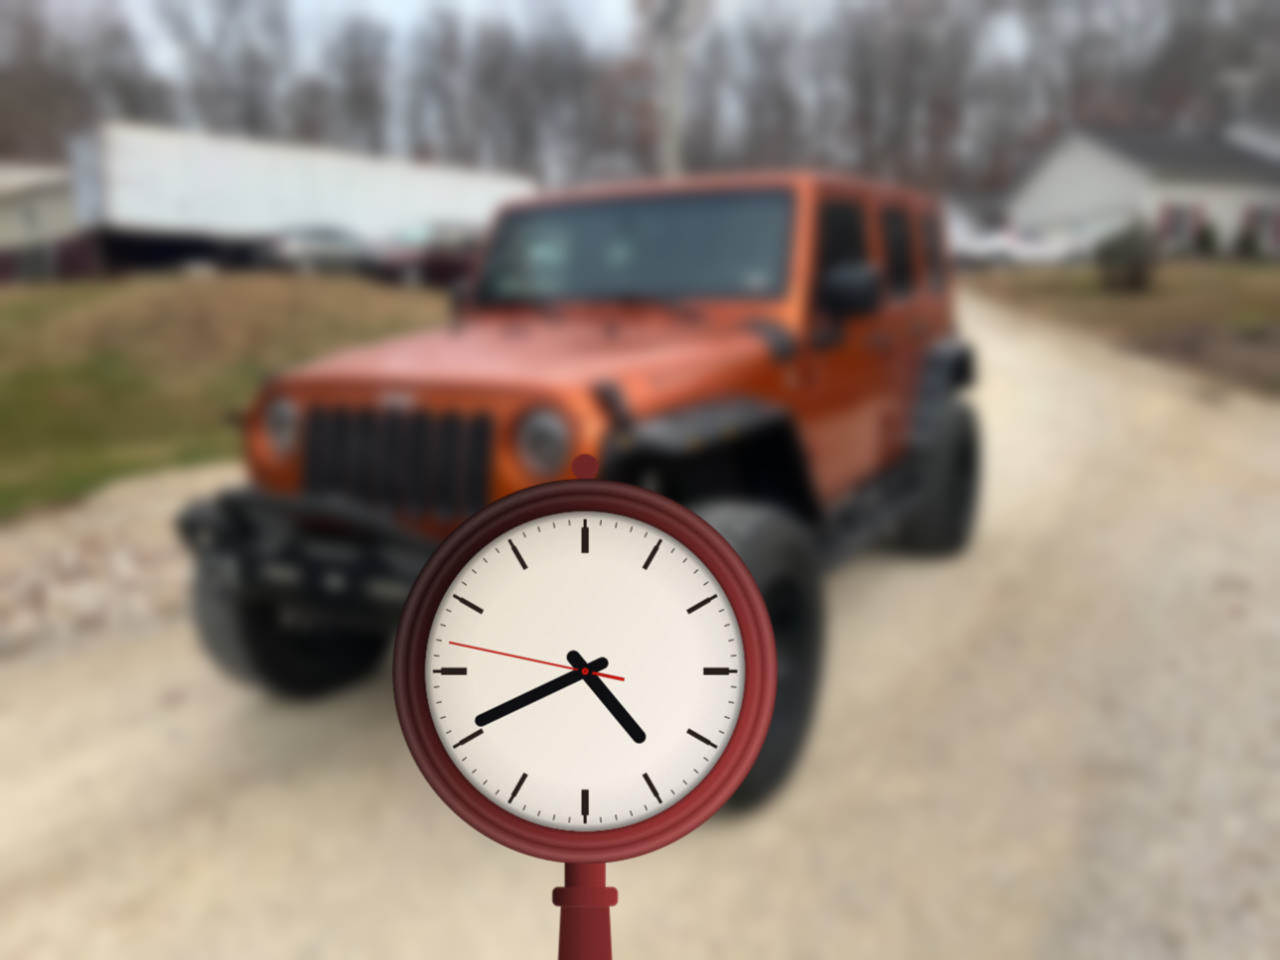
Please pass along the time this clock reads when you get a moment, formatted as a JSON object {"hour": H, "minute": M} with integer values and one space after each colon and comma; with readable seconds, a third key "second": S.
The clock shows {"hour": 4, "minute": 40, "second": 47}
